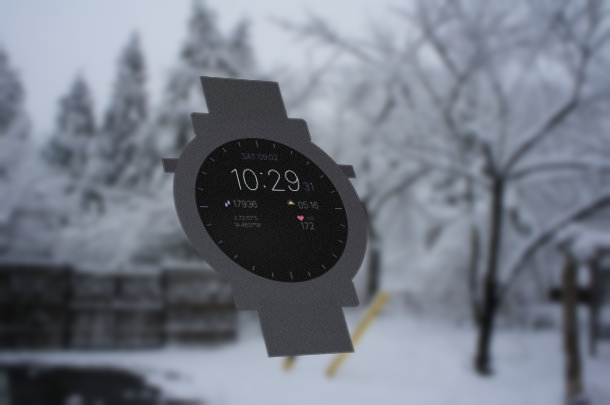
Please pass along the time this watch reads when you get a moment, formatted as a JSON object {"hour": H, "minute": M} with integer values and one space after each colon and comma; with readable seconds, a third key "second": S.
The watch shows {"hour": 10, "minute": 29, "second": 31}
